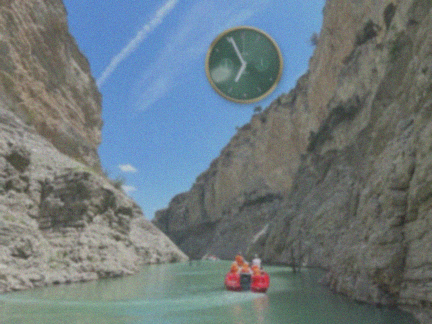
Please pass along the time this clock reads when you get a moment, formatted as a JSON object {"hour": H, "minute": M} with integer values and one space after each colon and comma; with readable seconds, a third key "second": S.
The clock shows {"hour": 6, "minute": 56}
